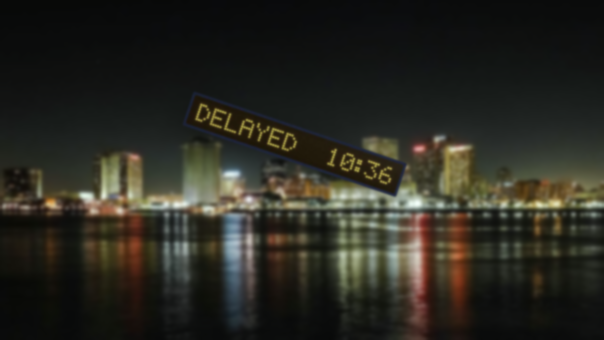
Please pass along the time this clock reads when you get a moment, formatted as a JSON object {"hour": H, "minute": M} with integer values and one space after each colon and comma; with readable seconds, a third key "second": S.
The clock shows {"hour": 10, "minute": 36}
